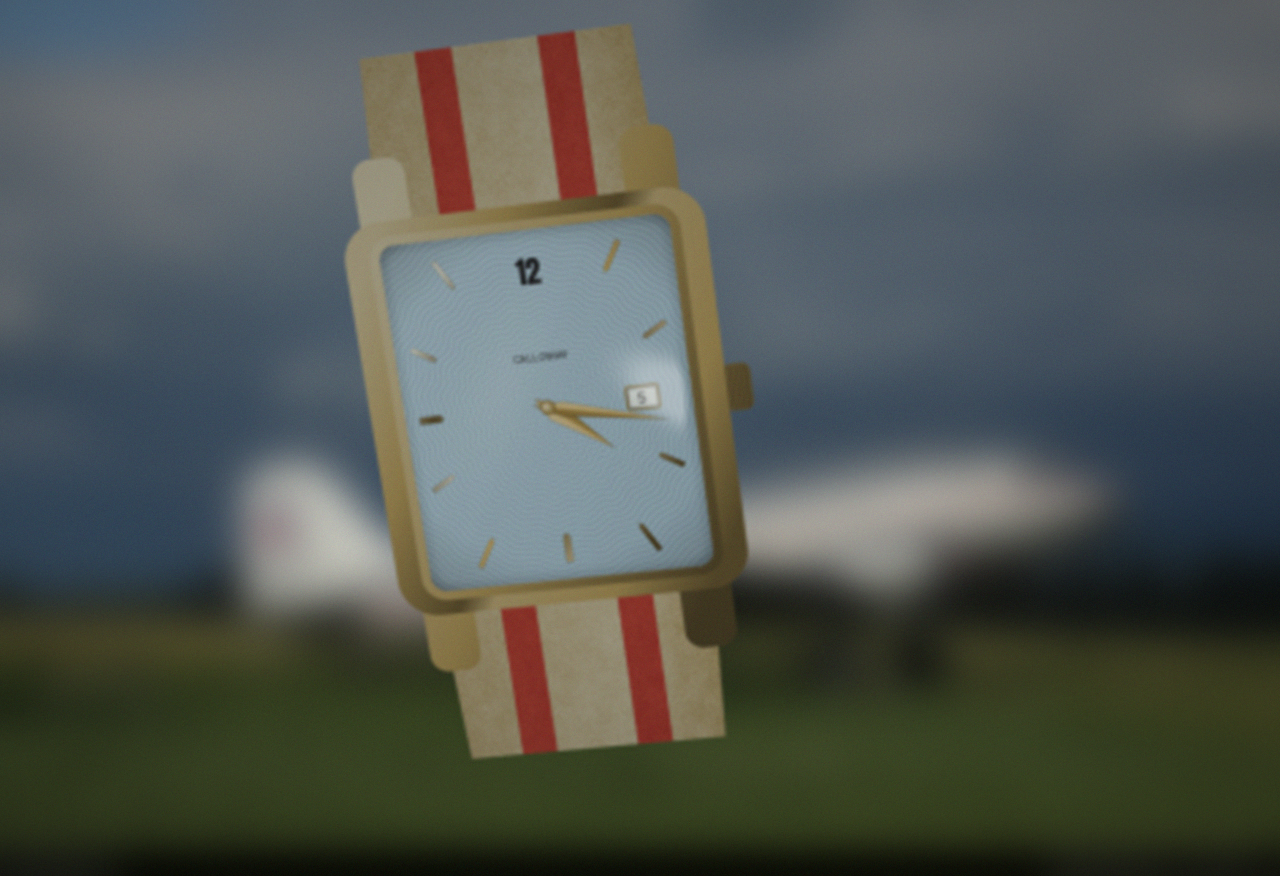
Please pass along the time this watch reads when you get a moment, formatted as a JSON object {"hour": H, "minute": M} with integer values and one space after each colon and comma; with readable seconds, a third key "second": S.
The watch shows {"hour": 4, "minute": 17}
